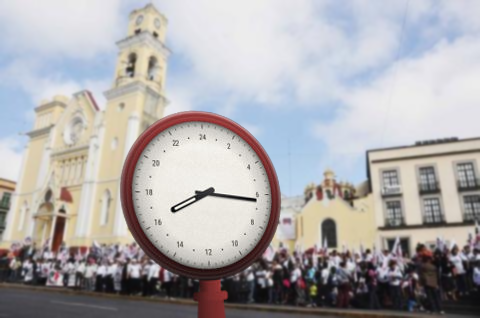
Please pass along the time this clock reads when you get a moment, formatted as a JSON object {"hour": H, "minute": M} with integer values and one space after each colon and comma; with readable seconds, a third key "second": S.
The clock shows {"hour": 16, "minute": 16}
